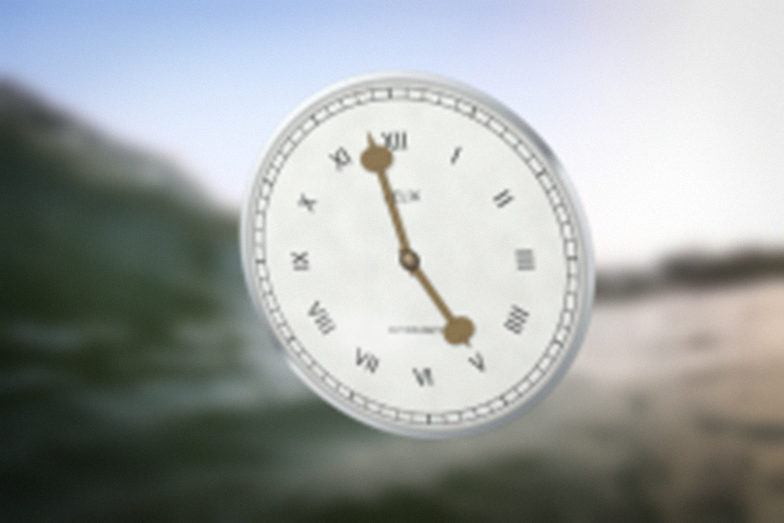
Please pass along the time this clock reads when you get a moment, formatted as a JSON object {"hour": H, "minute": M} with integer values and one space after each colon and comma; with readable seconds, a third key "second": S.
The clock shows {"hour": 4, "minute": 58}
